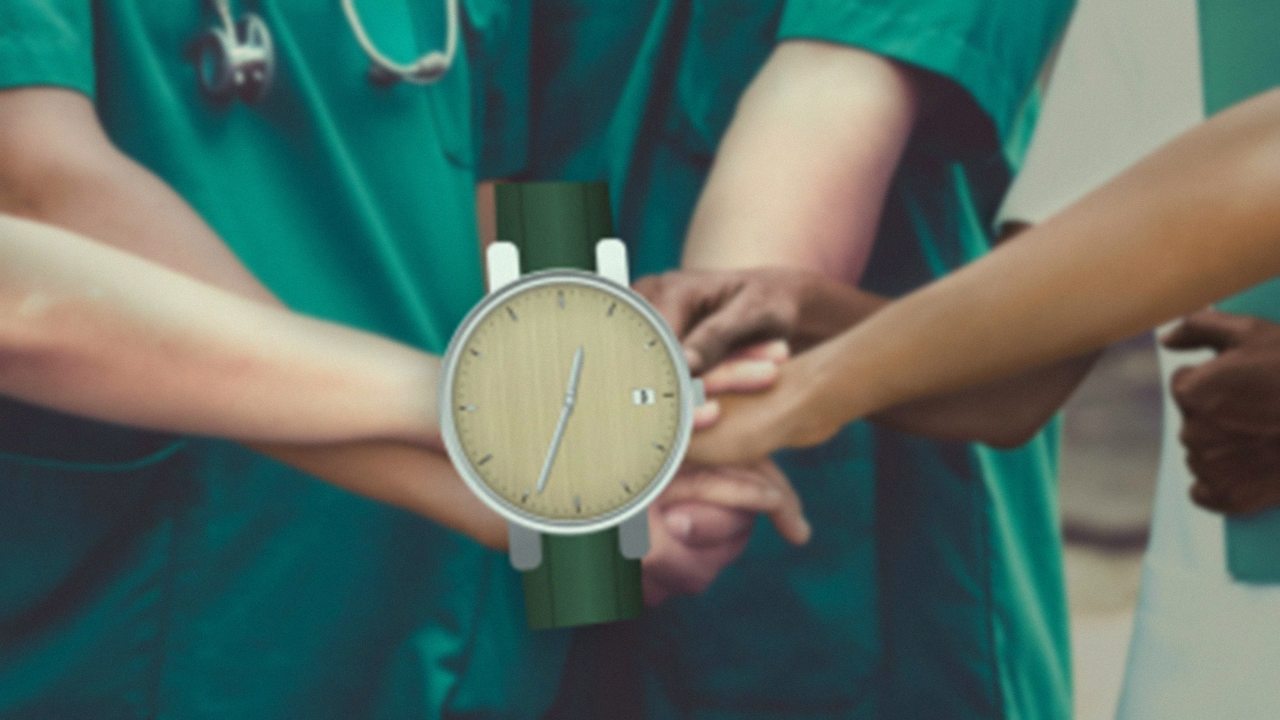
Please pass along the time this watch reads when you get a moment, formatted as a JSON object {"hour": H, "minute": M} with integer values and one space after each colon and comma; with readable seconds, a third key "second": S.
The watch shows {"hour": 12, "minute": 34}
